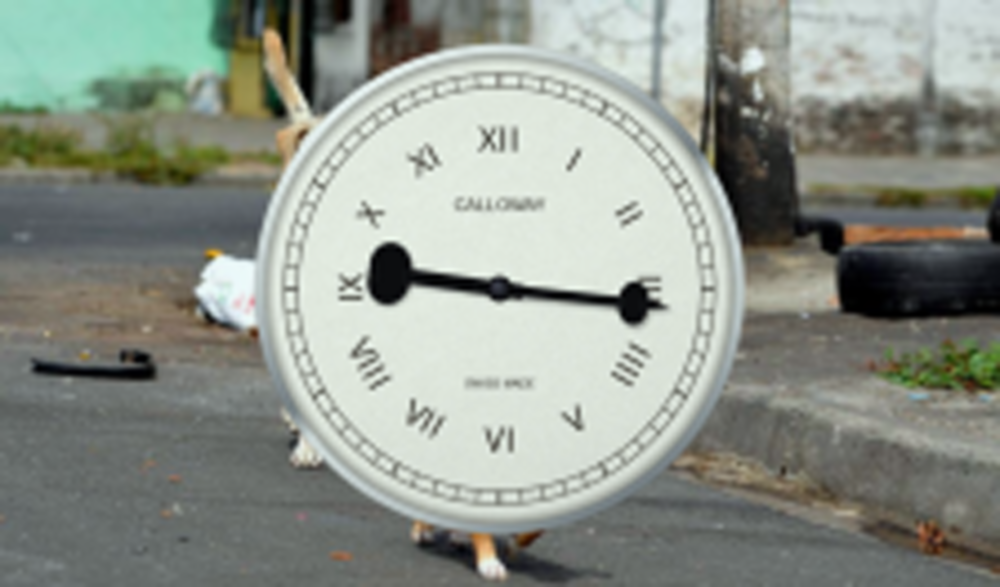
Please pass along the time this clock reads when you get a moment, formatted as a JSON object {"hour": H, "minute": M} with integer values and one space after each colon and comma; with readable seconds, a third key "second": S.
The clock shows {"hour": 9, "minute": 16}
